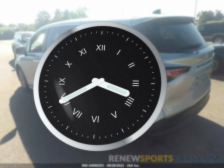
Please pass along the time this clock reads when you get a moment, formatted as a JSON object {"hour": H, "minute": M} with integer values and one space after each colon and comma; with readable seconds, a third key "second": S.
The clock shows {"hour": 3, "minute": 40}
